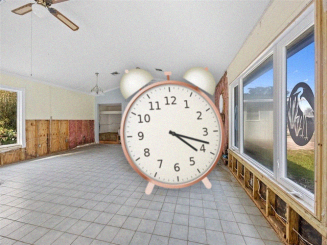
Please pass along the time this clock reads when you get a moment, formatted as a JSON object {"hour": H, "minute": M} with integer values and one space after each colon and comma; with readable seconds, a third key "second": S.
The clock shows {"hour": 4, "minute": 18}
